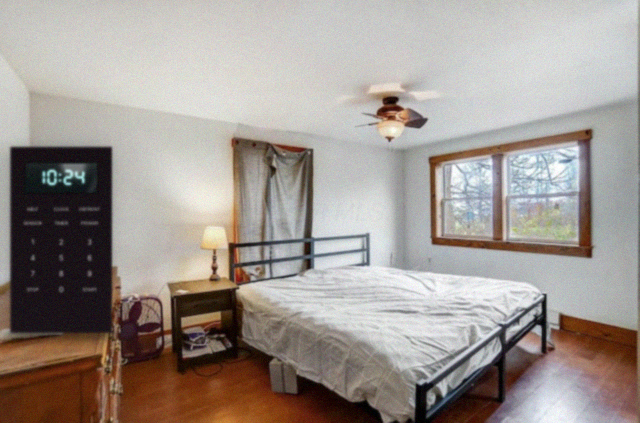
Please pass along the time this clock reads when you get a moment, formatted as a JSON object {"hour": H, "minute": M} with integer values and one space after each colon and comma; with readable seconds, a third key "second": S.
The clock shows {"hour": 10, "minute": 24}
